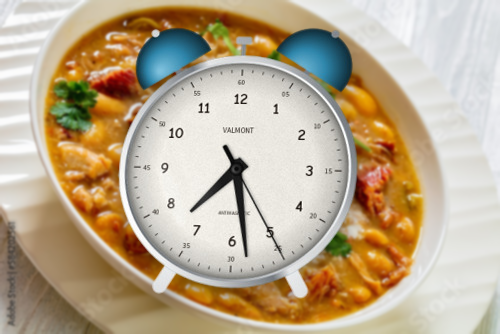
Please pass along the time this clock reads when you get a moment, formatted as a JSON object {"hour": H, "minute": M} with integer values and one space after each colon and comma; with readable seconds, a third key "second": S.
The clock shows {"hour": 7, "minute": 28, "second": 25}
